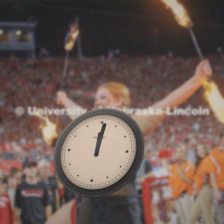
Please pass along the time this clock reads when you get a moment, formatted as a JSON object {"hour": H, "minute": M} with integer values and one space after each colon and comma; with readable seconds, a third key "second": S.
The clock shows {"hour": 12, "minute": 1}
